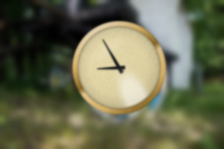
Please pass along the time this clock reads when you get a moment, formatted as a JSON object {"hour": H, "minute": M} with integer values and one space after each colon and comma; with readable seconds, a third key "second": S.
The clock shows {"hour": 8, "minute": 55}
